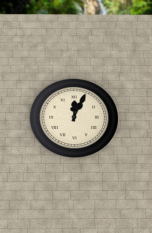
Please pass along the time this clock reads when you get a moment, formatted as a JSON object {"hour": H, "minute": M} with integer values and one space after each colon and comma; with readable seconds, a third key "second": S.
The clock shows {"hour": 12, "minute": 4}
